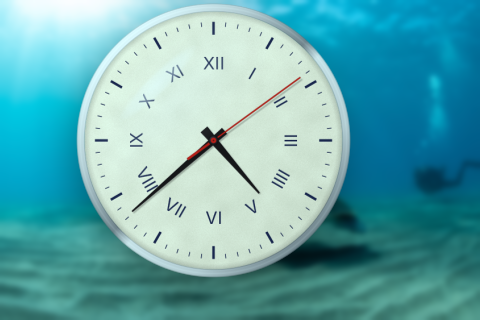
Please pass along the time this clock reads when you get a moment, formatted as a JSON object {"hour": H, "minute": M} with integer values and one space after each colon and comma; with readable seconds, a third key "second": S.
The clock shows {"hour": 4, "minute": 38, "second": 9}
